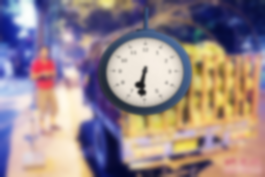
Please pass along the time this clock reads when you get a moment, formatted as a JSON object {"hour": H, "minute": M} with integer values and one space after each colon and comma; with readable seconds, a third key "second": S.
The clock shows {"hour": 6, "minute": 31}
